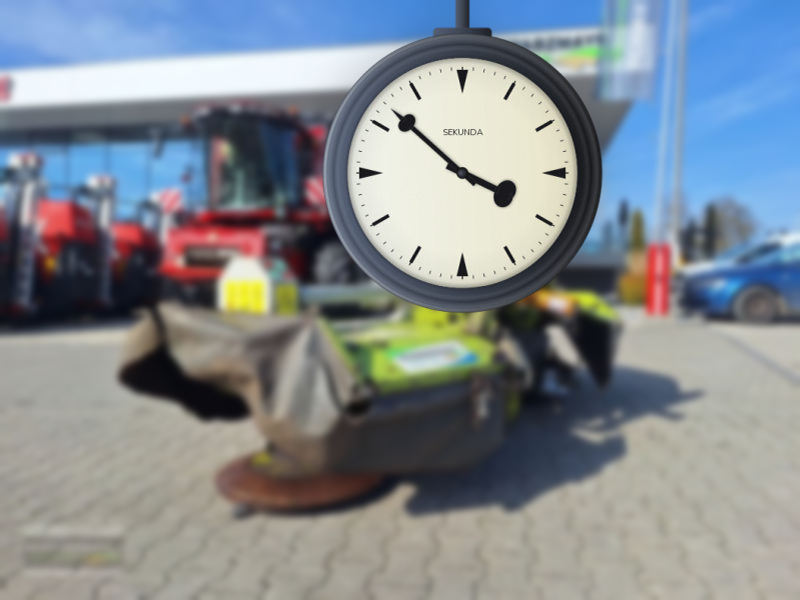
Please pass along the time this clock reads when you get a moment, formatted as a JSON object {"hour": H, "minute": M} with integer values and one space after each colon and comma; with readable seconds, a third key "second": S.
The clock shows {"hour": 3, "minute": 52}
